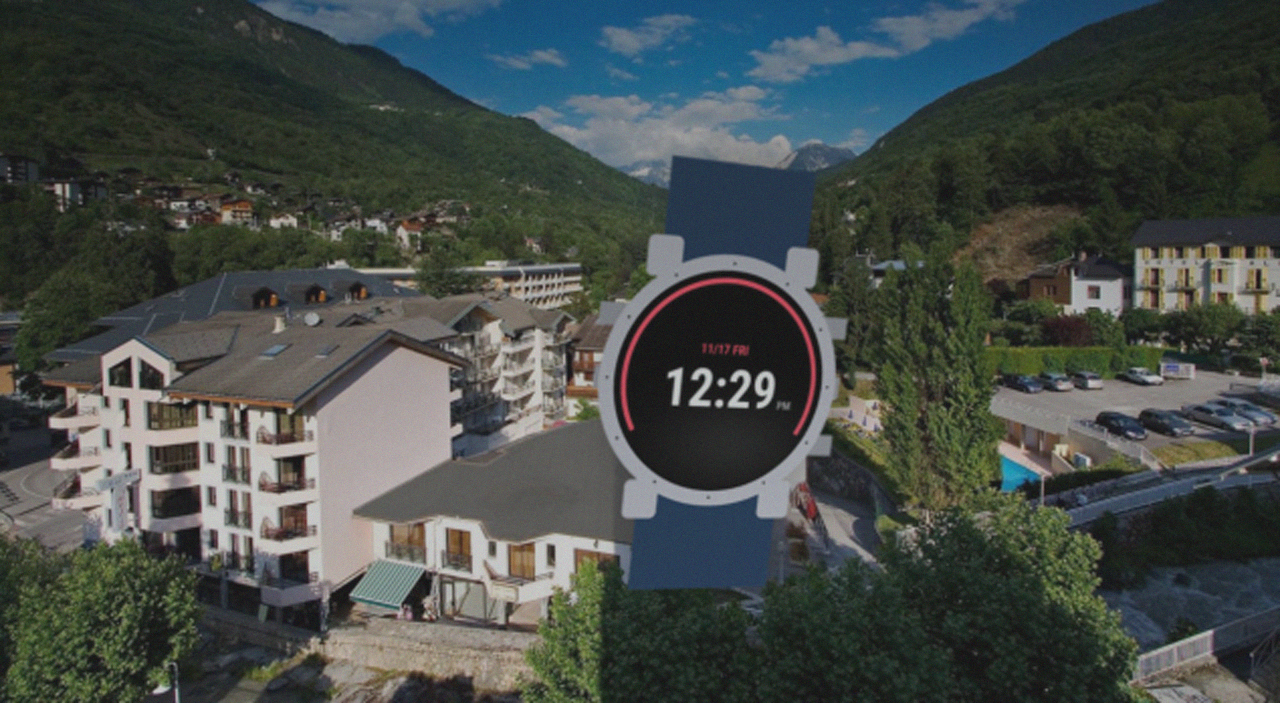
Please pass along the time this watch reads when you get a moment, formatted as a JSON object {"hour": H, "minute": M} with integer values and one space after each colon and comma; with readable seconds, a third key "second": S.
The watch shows {"hour": 12, "minute": 29}
